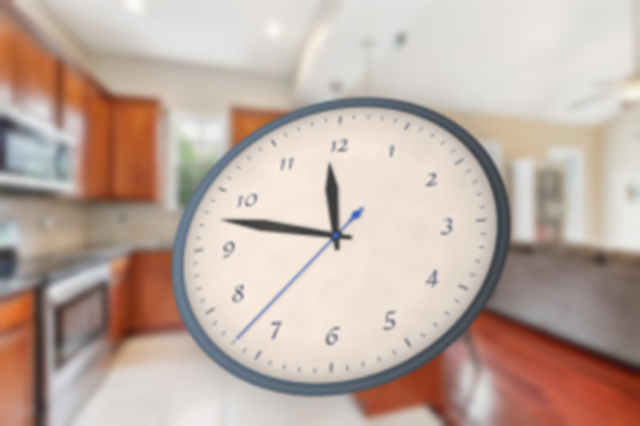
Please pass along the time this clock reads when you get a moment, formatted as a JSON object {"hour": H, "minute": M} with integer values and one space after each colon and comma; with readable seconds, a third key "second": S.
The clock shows {"hour": 11, "minute": 47, "second": 37}
